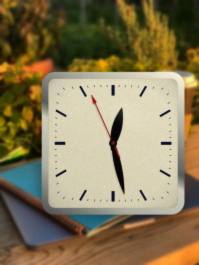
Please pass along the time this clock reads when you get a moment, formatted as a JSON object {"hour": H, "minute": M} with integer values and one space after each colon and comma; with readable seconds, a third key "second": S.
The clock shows {"hour": 12, "minute": 27, "second": 56}
